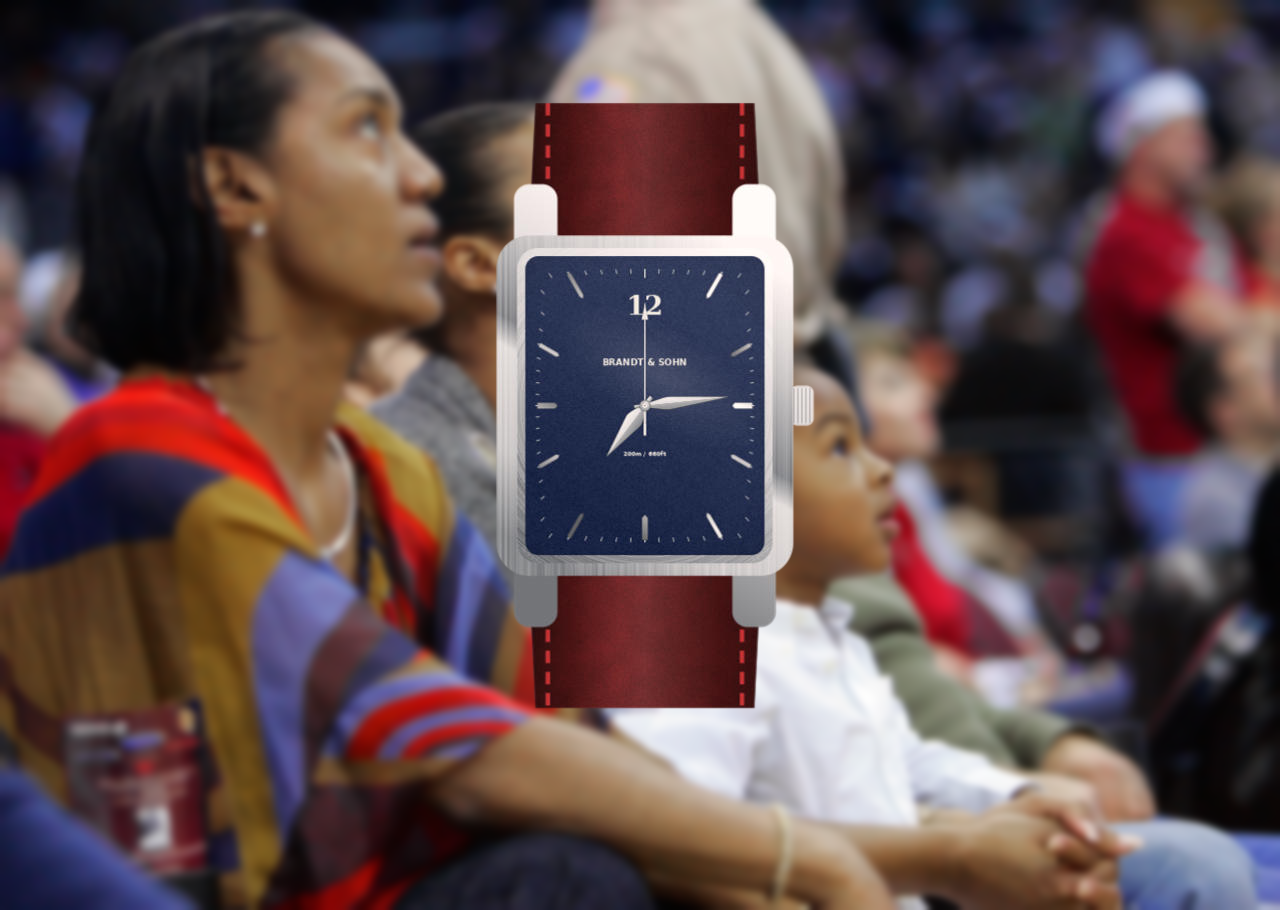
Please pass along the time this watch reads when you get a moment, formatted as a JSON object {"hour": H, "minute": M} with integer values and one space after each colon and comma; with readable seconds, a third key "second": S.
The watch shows {"hour": 7, "minute": 14, "second": 0}
